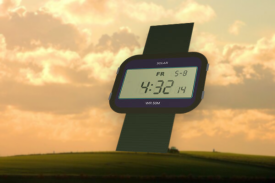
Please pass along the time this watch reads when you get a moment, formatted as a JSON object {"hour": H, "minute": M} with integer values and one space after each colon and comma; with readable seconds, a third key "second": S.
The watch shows {"hour": 4, "minute": 32, "second": 14}
